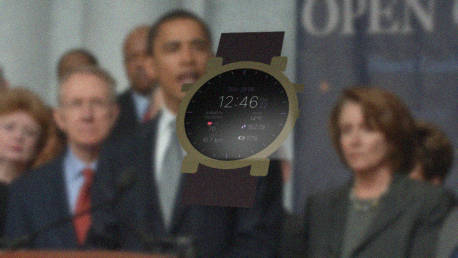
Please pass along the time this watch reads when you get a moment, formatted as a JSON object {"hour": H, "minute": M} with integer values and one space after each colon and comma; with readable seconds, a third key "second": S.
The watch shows {"hour": 12, "minute": 46}
